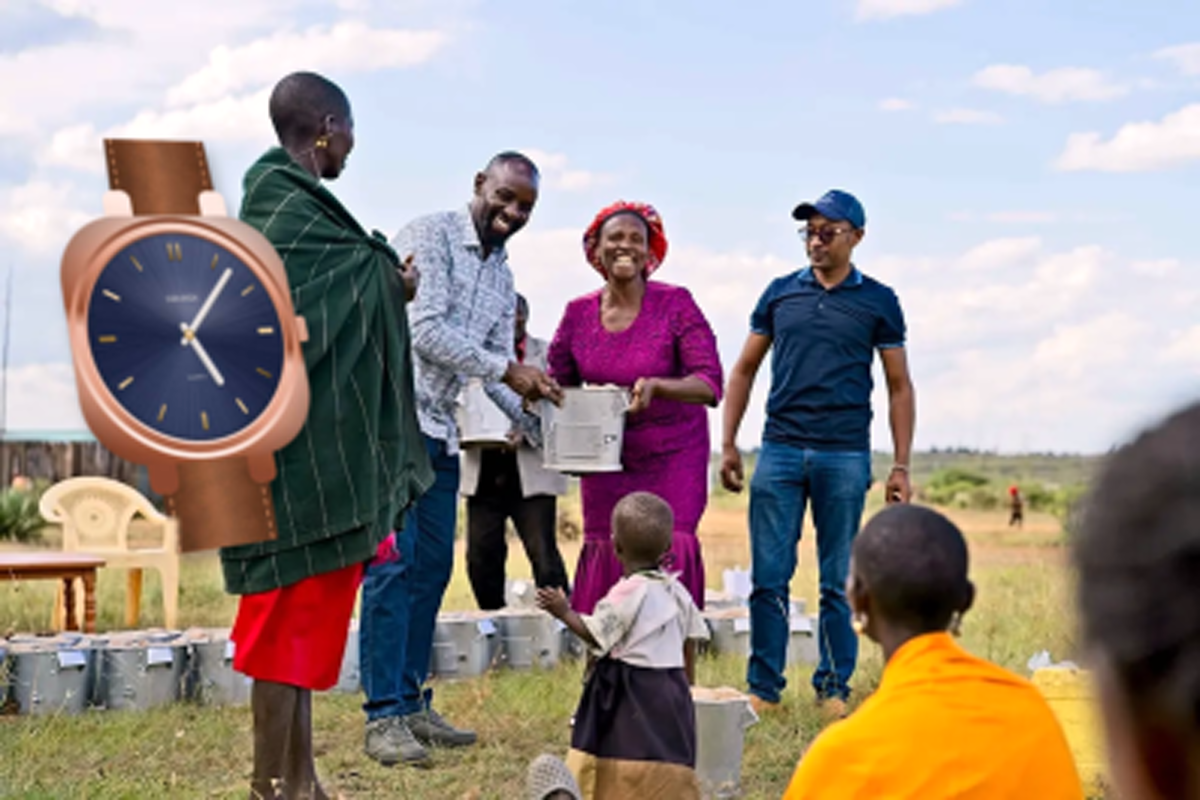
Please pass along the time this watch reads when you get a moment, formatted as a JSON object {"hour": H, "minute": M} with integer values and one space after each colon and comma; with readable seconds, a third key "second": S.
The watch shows {"hour": 5, "minute": 7}
